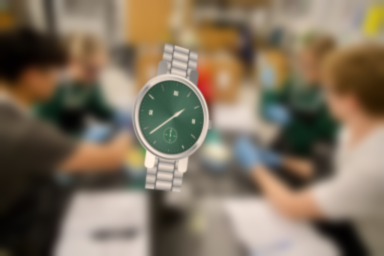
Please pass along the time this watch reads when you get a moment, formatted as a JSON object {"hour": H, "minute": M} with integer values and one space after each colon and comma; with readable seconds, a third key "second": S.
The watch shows {"hour": 1, "minute": 38}
